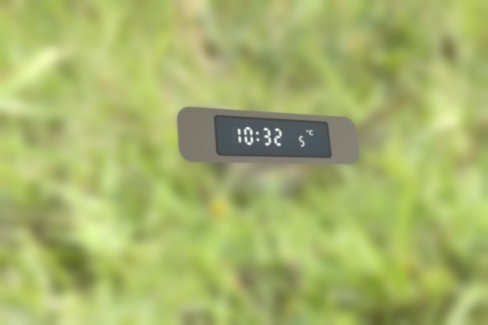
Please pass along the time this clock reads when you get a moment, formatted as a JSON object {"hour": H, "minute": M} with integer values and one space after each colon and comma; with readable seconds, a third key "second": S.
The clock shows {"hour": 10, "minute": 32}
